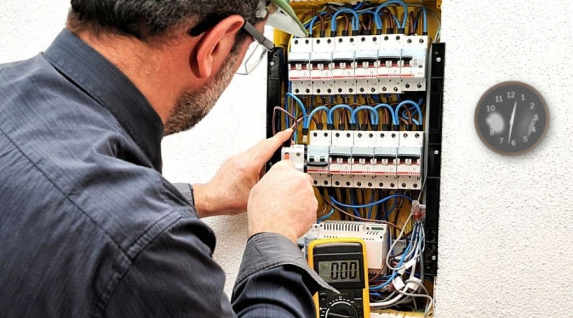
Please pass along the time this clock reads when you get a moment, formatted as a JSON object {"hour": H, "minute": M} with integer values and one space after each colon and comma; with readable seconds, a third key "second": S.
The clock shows {"hour": 12, "minute": 32}
